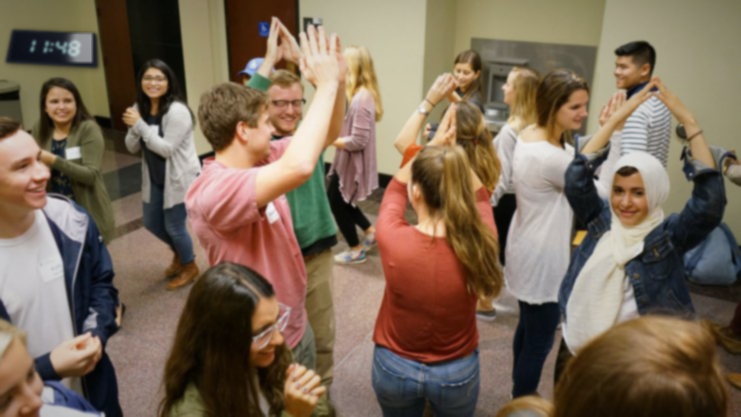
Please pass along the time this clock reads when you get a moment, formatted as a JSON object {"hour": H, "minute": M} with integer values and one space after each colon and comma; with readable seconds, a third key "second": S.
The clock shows {"hour": 11, "minute": 48}
